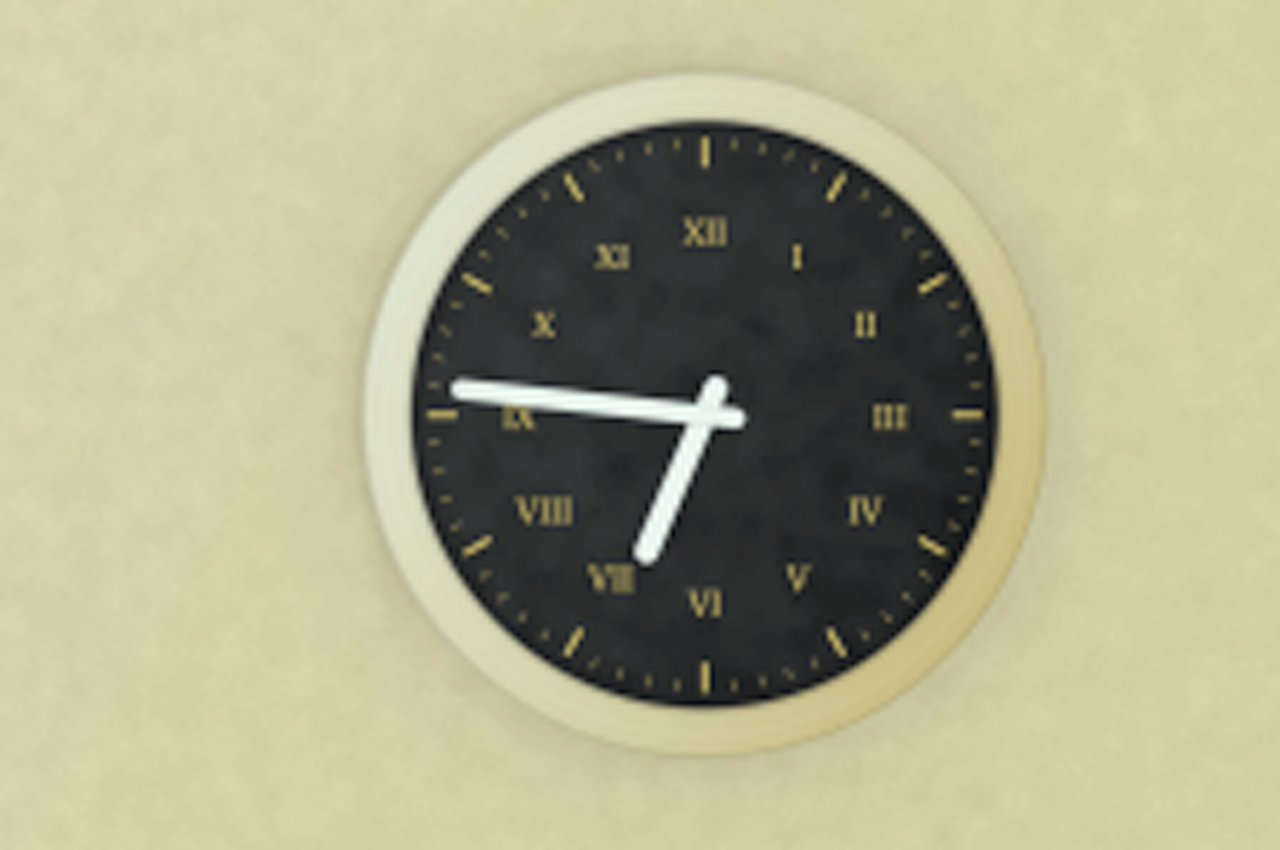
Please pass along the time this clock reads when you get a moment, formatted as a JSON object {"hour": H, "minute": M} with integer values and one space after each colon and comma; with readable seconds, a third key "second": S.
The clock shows {"hour": 6, "minute": 46}
